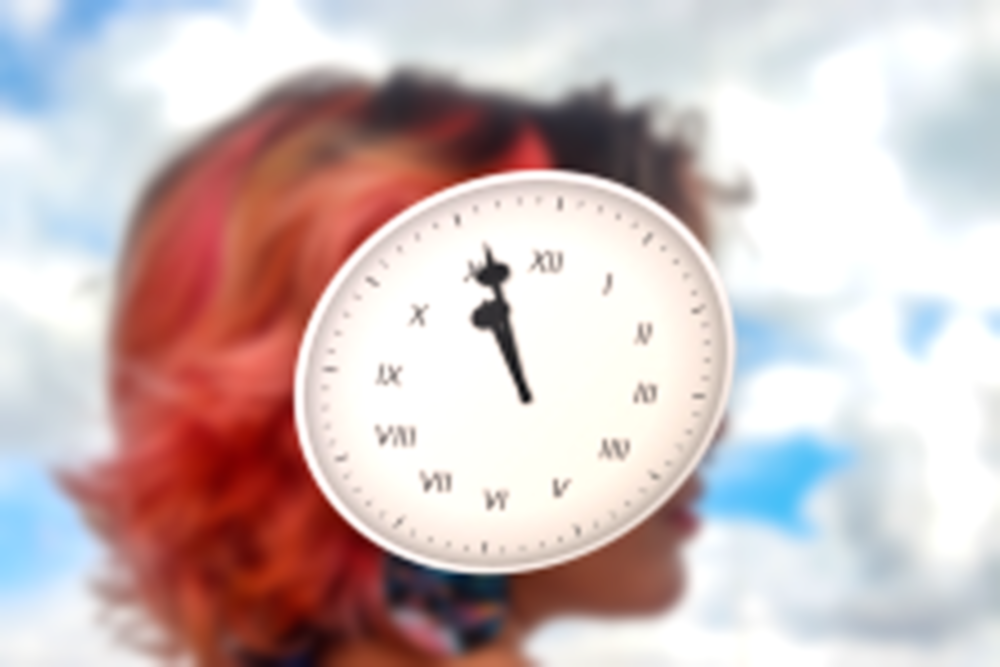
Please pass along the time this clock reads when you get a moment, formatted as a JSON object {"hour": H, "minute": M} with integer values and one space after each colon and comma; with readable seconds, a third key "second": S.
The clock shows {"hour": 10, "minute": 56}
